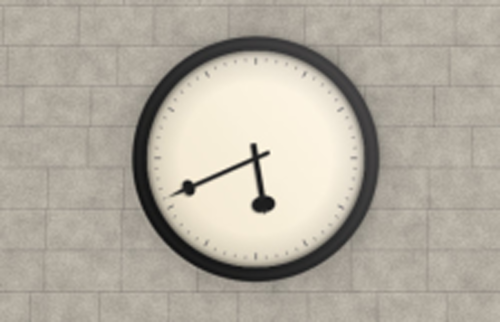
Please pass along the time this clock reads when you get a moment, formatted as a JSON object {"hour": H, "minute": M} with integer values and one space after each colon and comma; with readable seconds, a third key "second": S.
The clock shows {"hour": 5, "minute": 41}
